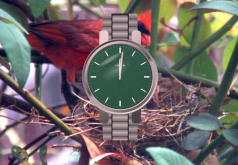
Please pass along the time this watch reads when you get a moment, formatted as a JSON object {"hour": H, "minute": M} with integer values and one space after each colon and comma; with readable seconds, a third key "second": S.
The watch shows {"hour": 12, "minute": 1}
